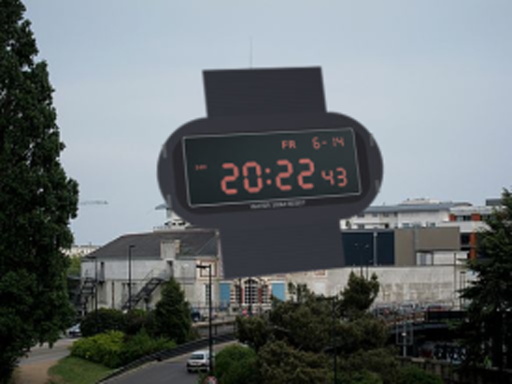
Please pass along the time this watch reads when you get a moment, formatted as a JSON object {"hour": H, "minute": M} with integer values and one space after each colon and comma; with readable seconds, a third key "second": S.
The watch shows {"hour": 20, "minute": 22, "second": 43}
